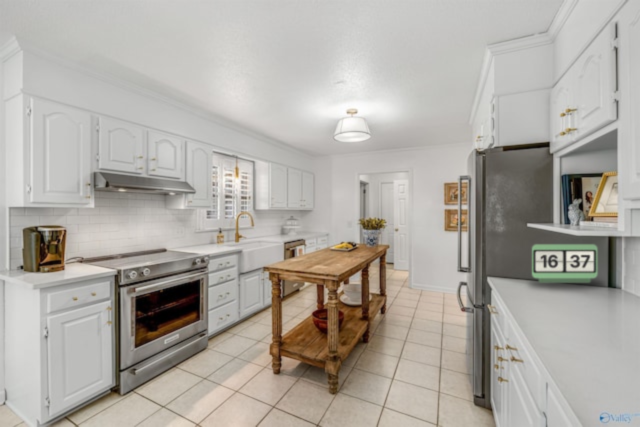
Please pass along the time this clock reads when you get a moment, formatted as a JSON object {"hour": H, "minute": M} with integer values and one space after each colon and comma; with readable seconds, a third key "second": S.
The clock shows {"hour": 16, "minute": 37}
